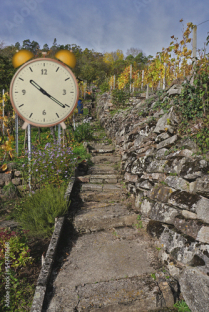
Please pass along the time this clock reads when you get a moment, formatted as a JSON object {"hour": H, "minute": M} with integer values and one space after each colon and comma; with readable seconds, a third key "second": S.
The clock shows {"hour": 10, "minute": 21}
